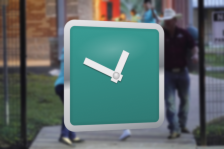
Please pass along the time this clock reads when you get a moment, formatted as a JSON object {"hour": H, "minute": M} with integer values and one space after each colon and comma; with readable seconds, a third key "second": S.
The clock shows {"hour": 12, "minute": 49}
